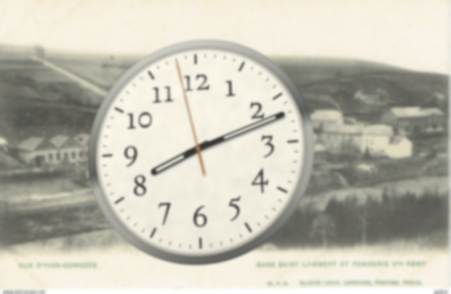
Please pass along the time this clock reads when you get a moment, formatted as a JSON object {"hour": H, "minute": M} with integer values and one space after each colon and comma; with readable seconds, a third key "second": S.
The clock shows {"hour": 8, "minute": 11, "second": 58}
